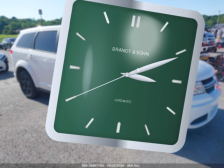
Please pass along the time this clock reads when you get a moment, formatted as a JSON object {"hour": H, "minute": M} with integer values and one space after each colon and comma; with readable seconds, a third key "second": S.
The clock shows {"hour": 3, "minute": 10, "second": 40}
